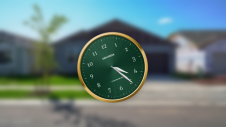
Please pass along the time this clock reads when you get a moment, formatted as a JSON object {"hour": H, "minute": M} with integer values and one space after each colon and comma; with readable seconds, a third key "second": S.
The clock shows {"hour": 4, "minute": 25}
